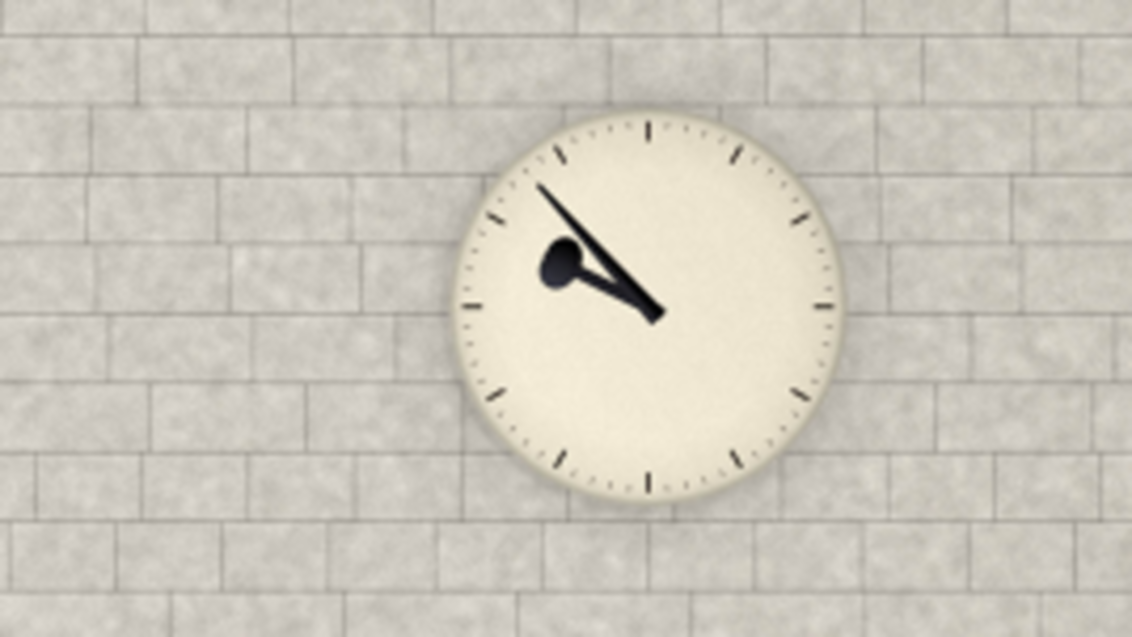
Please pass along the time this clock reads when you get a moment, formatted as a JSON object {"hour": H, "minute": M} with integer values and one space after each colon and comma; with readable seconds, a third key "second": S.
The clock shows {"hour": 9, "minute": 53}
